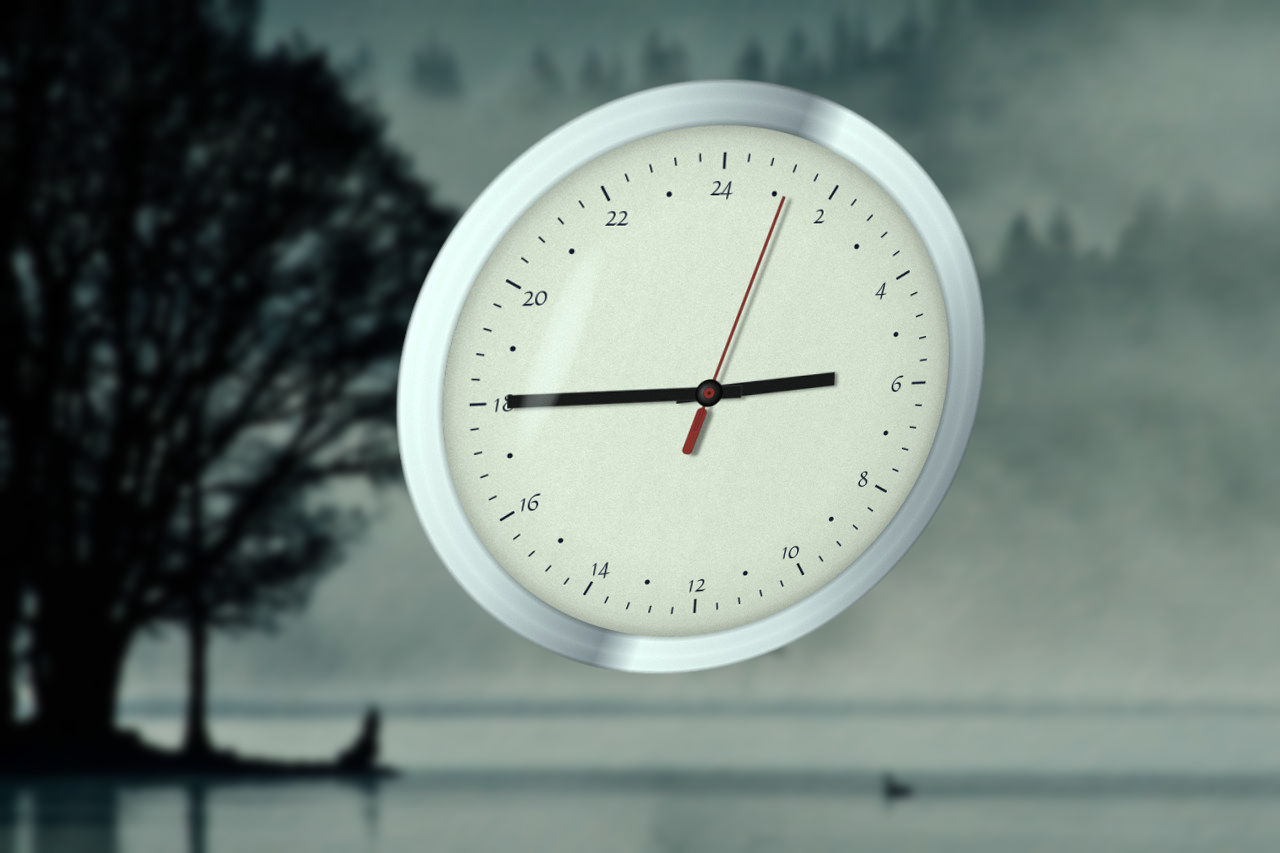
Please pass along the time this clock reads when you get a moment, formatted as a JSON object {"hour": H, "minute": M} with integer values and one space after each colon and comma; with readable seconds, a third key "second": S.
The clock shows {"hour": 5, "minute": 45, "second": 3}
